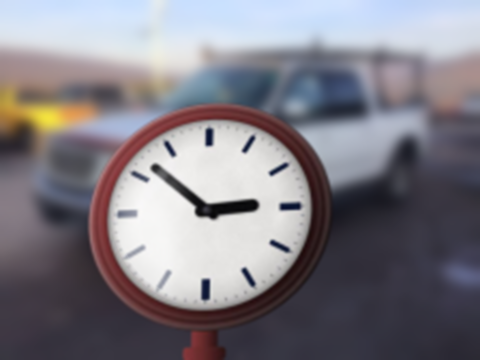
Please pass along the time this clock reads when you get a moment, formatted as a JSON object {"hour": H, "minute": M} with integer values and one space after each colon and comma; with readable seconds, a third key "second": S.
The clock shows {"hour": 2, "minute": 52}
